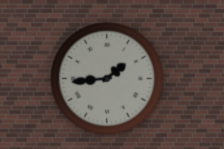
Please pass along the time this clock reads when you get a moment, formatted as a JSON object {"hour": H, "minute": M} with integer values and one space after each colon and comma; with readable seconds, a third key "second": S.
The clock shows {"hour": 1, "minute": 44}
